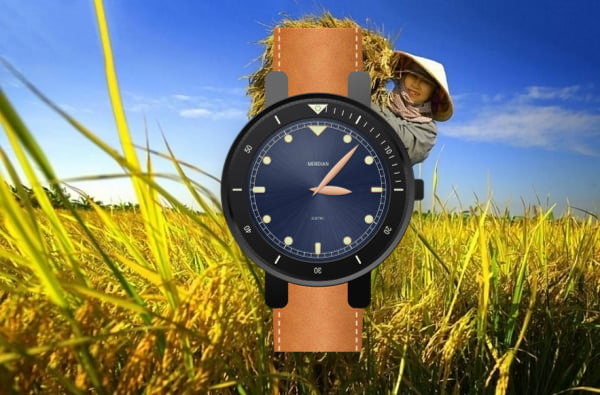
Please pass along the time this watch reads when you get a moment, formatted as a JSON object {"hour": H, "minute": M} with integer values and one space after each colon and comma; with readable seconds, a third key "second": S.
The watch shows {"hour": 3, "minute": 7}
